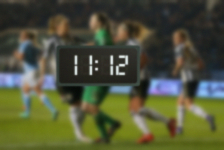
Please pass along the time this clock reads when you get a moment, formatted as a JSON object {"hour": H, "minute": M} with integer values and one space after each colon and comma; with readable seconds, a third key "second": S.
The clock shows {"hour": 11, "minute": 12}
